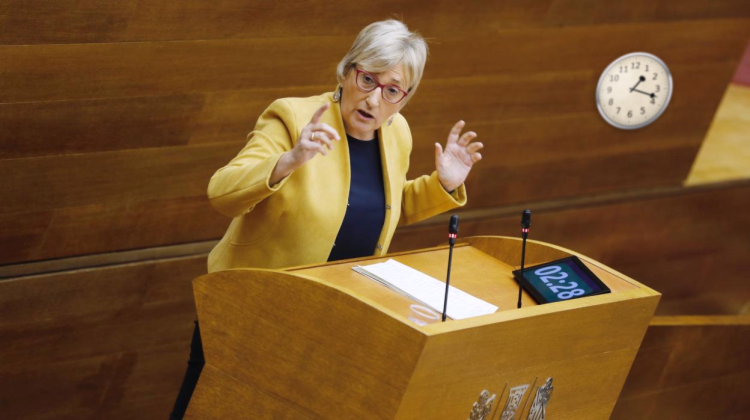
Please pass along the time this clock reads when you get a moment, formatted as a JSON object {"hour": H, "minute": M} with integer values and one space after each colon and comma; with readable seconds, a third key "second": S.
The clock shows {"hour": 1, "minute": 18}
